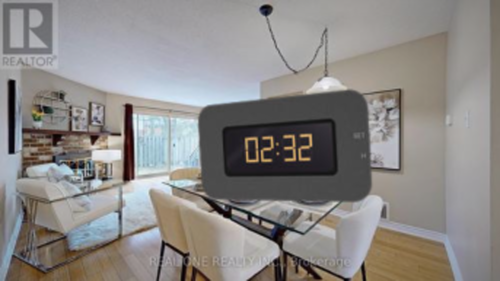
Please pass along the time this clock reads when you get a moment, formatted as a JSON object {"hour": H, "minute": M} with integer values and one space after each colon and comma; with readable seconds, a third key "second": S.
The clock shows {"hour": 2, "minute": 32}
